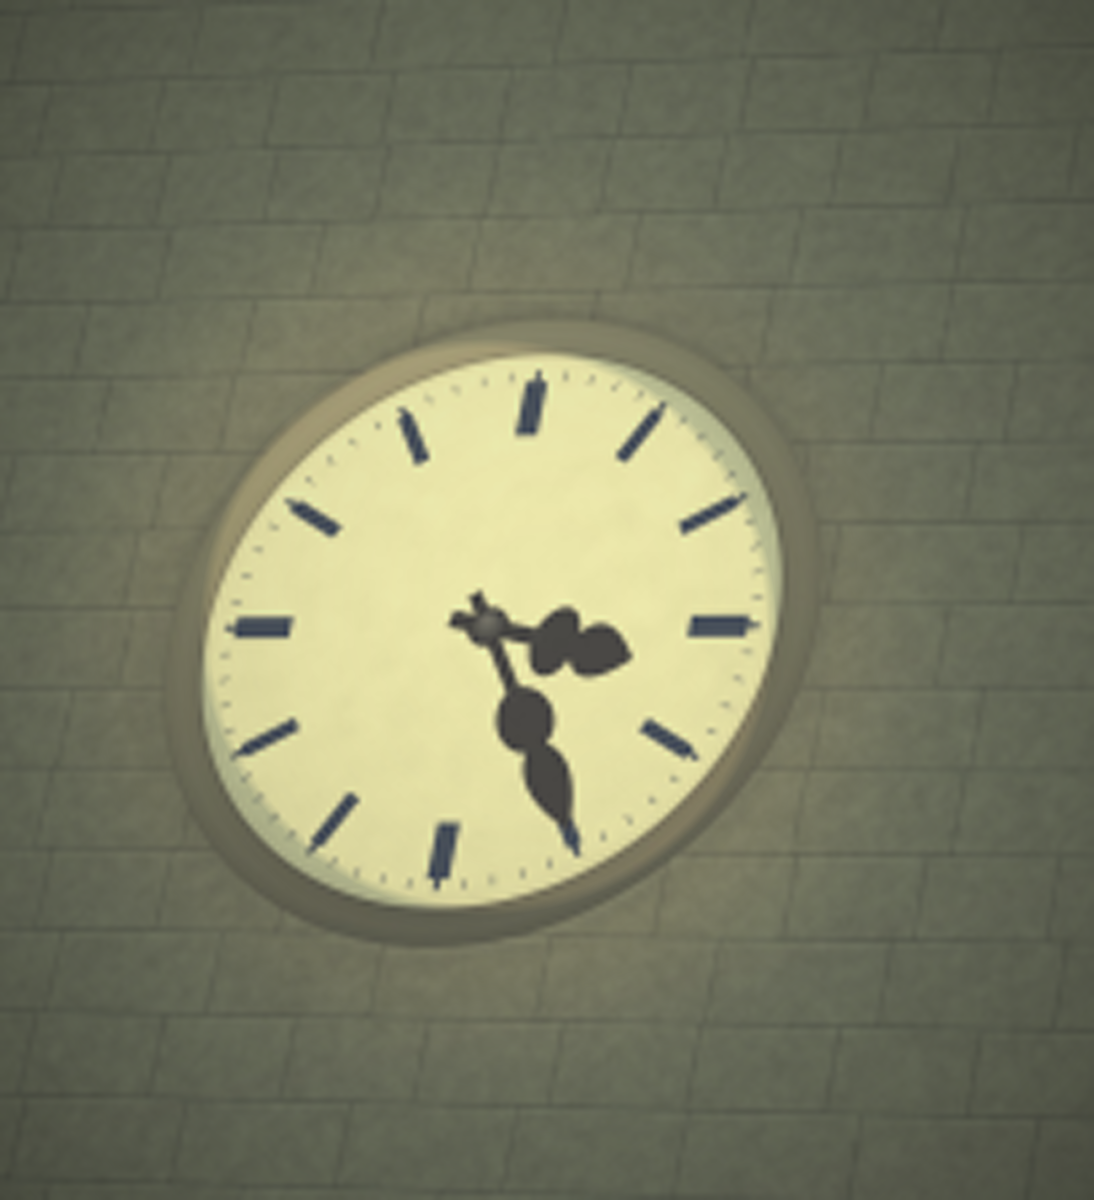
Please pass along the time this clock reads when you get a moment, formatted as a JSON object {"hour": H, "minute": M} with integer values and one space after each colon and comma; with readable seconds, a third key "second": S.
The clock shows {"hour": 3, "minute": 25}
